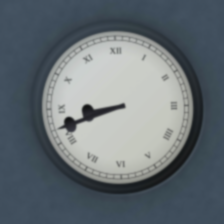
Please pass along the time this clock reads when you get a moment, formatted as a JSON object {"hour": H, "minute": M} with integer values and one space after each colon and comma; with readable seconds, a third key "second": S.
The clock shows {"hour": 8, "minute": 42}
